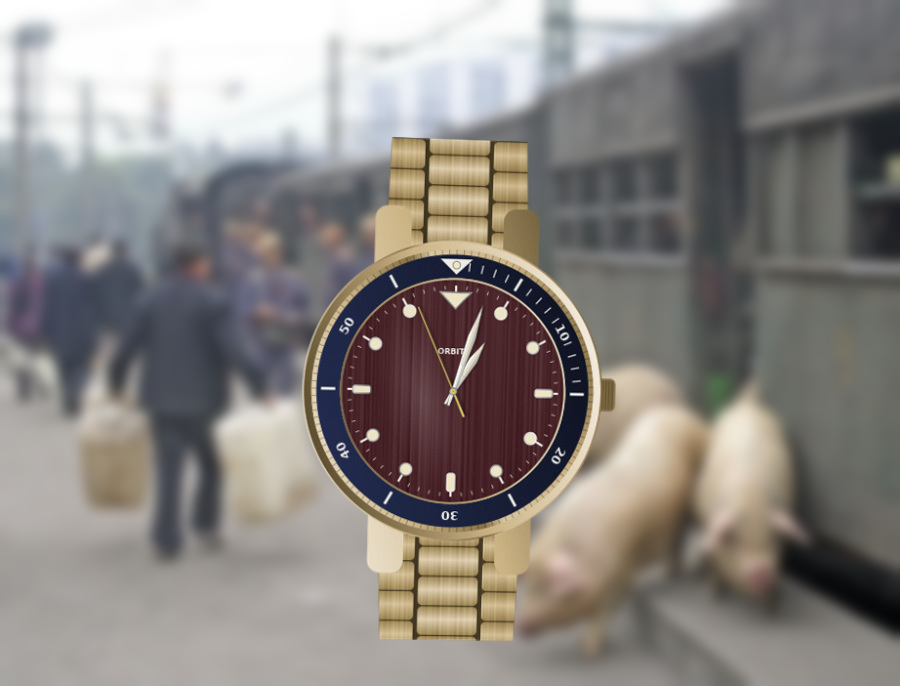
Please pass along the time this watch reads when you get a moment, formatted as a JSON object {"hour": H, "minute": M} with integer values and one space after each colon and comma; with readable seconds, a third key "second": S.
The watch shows {"hour": 1, "minute": 2, "second": 56}
